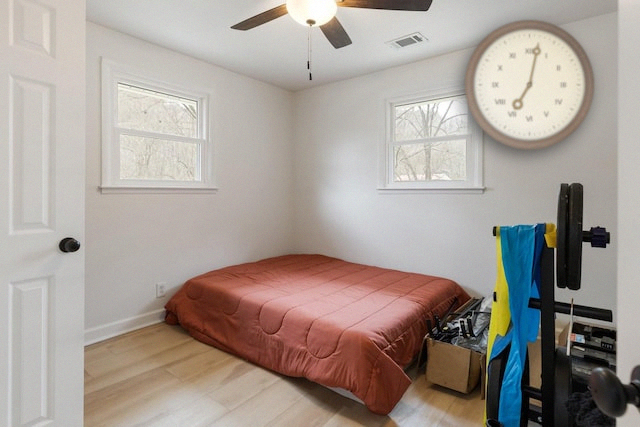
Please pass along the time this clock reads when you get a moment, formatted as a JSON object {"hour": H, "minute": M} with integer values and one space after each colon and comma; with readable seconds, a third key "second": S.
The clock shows {"hour": 7, "minute": 2}
